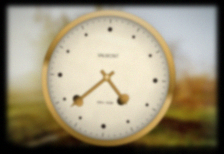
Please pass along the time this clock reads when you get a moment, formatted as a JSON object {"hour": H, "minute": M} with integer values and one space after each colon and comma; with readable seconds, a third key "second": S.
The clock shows {"hour": 4, "minute": 38}
